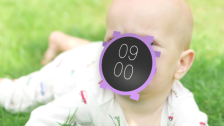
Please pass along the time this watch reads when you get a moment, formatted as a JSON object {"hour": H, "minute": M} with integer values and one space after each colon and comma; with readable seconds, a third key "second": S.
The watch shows {"hour": 9, "minute": 0}
